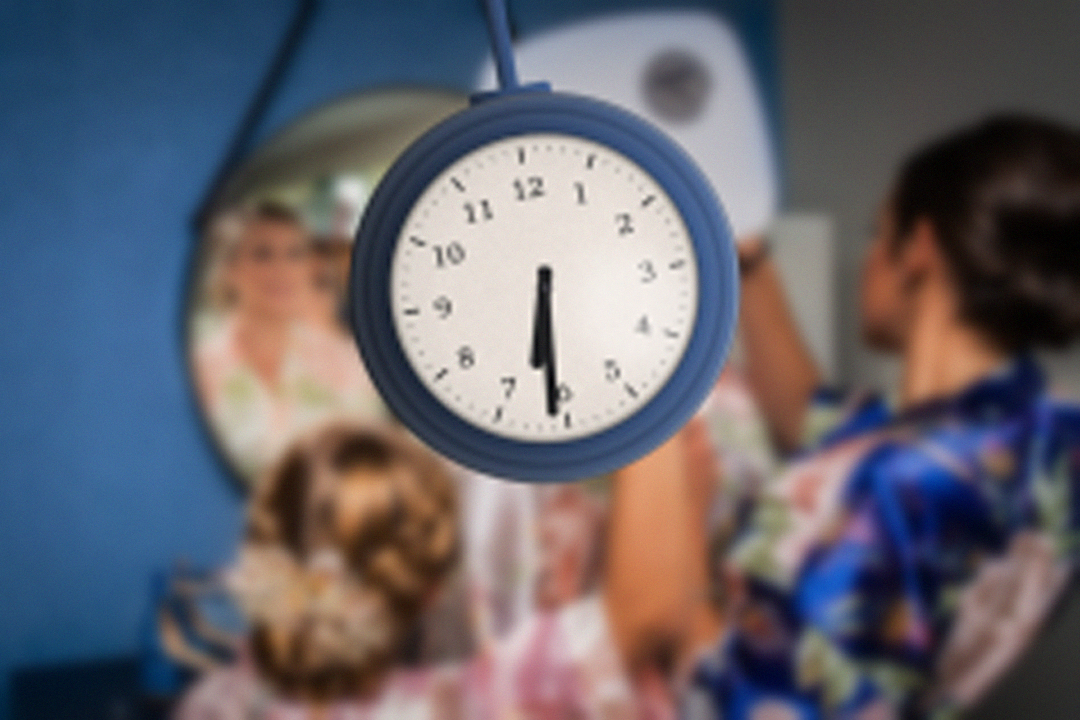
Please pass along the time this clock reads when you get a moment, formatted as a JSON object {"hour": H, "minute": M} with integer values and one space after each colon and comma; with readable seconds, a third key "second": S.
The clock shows {"hour": 6, "minute": 31}
